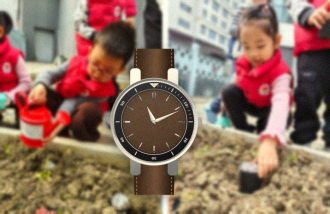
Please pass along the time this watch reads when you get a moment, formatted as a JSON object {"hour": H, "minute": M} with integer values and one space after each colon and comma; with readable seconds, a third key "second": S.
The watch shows {"hour": 11, "minute": 11}
